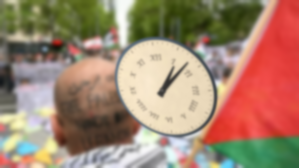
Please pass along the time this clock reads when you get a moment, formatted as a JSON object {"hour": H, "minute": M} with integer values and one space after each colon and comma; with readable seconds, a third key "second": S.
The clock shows {"hour": 1, "minute": 8}
